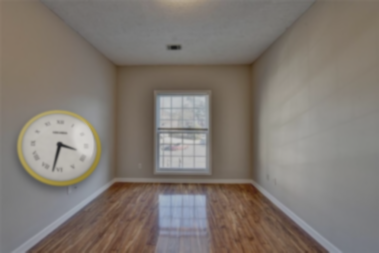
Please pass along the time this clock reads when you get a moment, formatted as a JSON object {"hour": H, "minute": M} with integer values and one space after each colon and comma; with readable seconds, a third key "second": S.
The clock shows {"hour": 3, "minute": 32}
